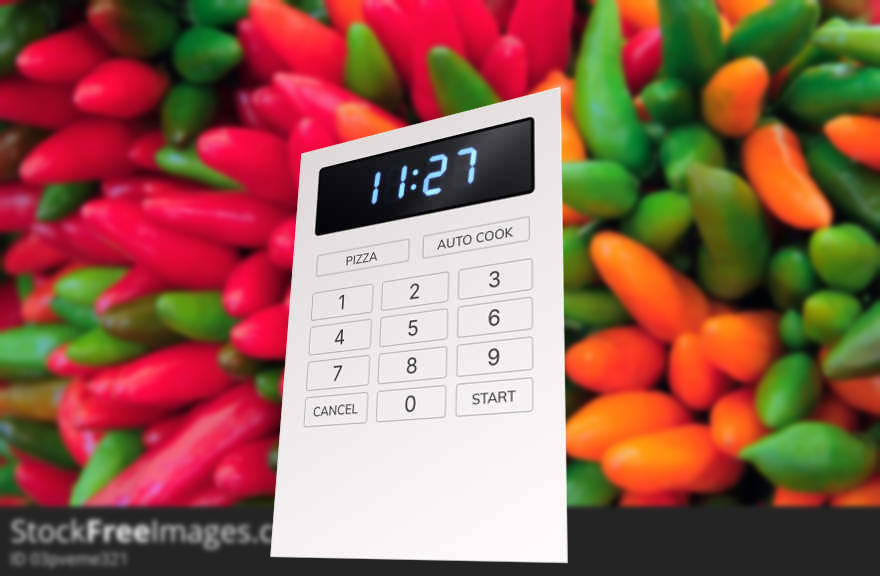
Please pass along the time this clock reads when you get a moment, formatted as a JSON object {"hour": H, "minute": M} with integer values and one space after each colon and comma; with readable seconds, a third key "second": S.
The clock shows {"hour": 11, "minute": 27}
